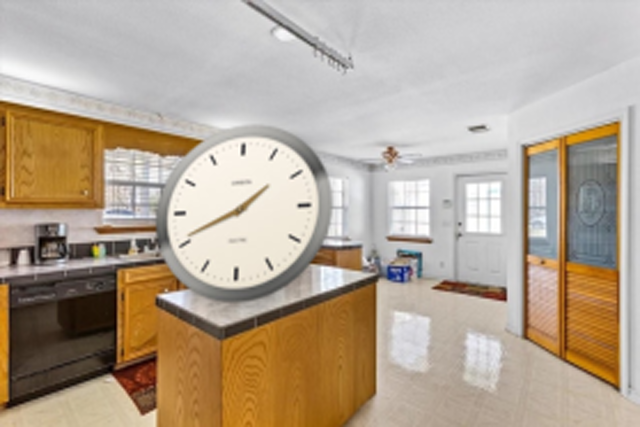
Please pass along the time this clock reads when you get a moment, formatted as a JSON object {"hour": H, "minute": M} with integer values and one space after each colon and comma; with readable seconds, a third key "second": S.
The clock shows {"hour": 1, "minute": 41}
